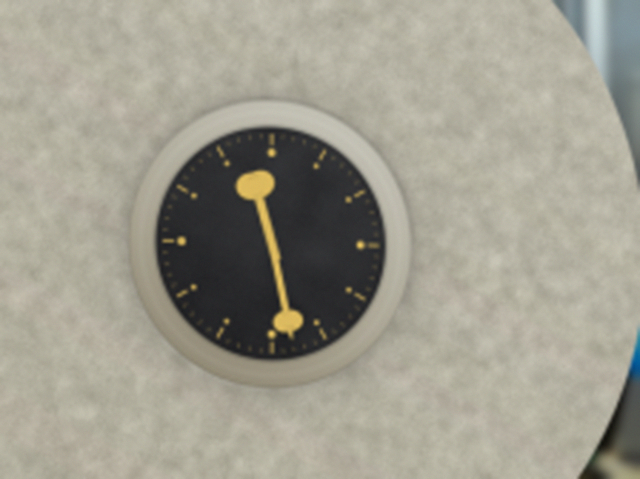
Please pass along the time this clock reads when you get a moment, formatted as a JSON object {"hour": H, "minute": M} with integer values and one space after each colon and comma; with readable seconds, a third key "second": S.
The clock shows {"hour": 11, "minute": 28}
